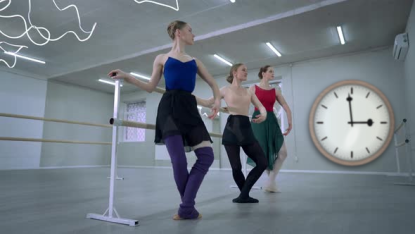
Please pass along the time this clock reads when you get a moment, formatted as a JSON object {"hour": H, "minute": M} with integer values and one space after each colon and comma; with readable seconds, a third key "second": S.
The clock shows {"hour": 2, "minute": 59}
